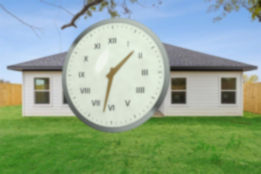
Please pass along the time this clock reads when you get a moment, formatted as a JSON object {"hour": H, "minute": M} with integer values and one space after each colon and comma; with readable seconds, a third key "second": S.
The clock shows {"hour": 1, "minute": 32}
